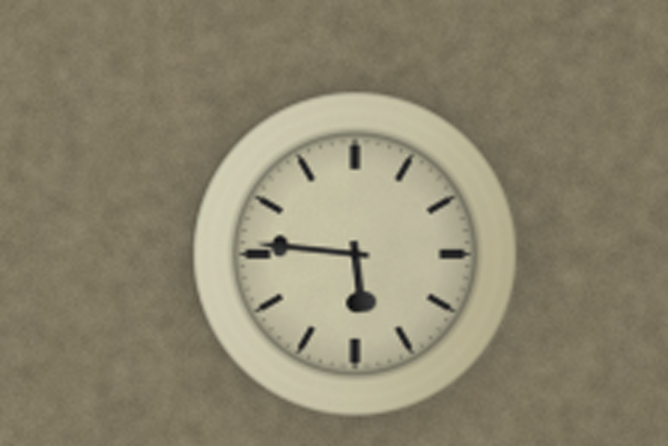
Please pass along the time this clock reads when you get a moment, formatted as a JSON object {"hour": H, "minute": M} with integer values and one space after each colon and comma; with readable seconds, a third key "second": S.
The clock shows {"hour": 5, "minute": 46}
